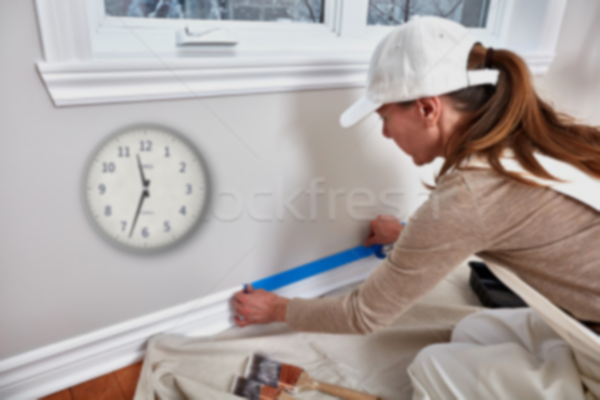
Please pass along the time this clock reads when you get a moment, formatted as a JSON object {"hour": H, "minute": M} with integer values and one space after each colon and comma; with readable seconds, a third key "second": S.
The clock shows {"hour": 11, "minute": 33}
